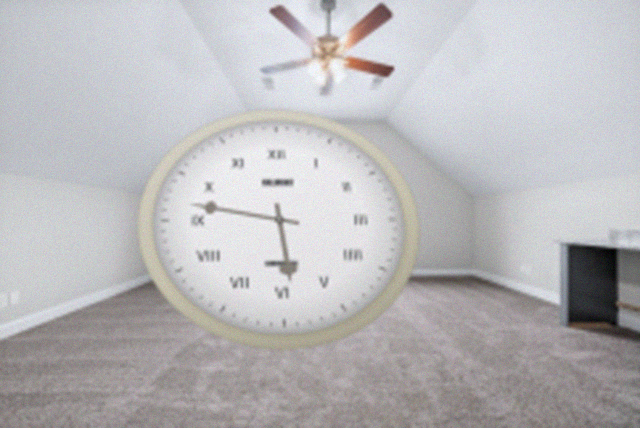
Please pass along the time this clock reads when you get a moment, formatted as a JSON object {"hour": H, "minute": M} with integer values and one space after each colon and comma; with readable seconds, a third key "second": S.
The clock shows {"hour": 5, "minute": 47}
